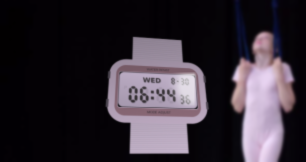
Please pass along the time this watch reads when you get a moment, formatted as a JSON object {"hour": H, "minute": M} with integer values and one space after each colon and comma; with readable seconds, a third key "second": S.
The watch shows {"hour": 6, "minute": 44, "second": 36}
